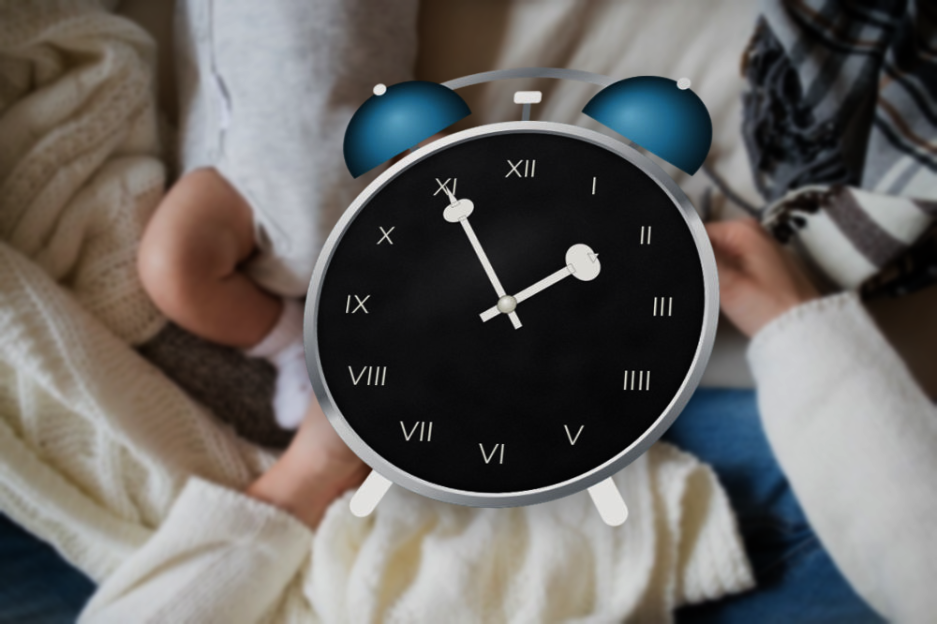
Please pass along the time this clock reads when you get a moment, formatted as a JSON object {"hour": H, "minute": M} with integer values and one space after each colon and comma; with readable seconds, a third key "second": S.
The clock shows {"hour": 1, "minute": 55}
